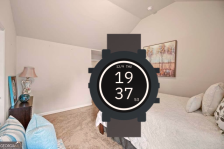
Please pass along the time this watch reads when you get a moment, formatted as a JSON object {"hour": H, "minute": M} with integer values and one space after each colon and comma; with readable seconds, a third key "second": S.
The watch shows {"hour": 19, "minute": 37}
